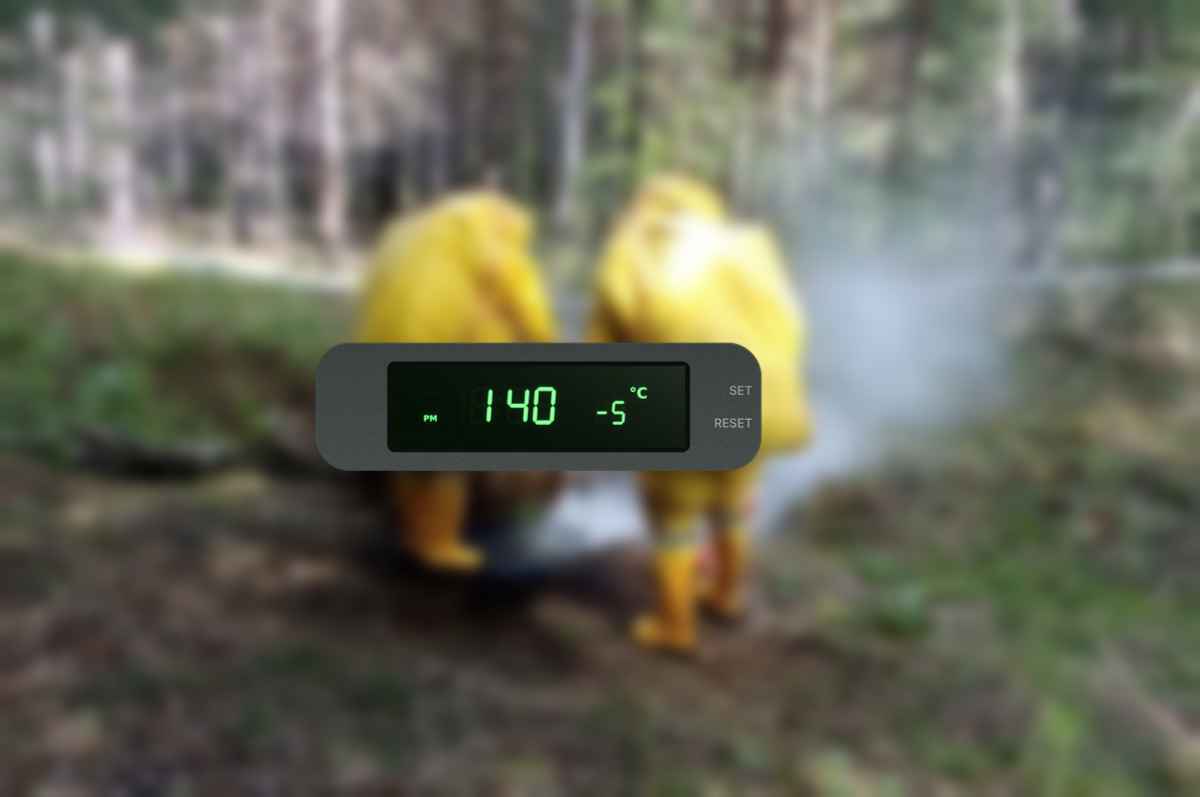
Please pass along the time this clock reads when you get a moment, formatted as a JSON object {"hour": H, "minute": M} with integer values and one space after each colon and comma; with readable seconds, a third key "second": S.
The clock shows {"hour": 1, "minute": 40}
